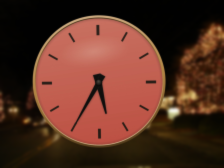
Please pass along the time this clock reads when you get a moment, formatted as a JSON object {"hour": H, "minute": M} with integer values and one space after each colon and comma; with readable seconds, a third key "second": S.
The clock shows {"hour": 5, "minute": 35}
